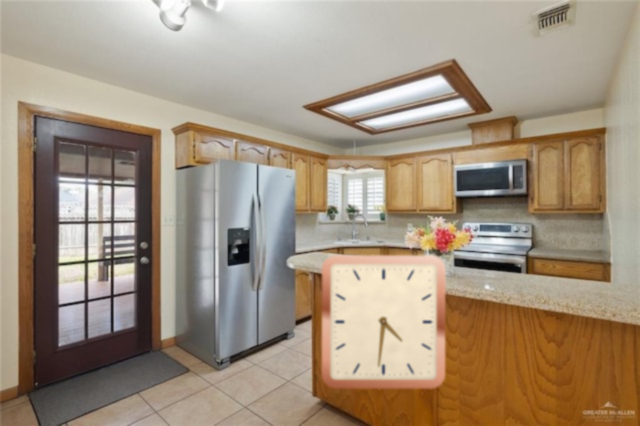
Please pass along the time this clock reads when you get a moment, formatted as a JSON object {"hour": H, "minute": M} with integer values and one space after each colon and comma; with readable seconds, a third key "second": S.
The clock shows {"hour": 4, "minute": 31}
